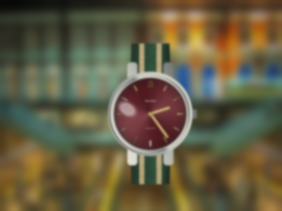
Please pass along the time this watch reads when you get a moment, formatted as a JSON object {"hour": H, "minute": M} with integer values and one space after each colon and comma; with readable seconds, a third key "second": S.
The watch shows {"hour": 2, "minute": 24}
